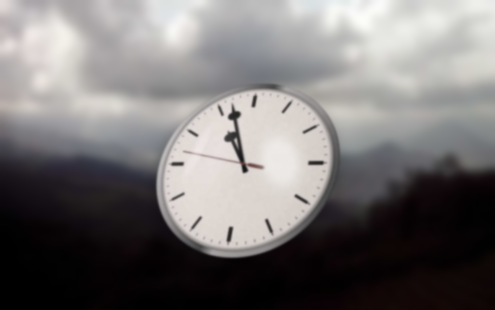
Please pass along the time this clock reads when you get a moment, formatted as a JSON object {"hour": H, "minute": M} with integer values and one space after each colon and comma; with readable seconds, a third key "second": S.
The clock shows {"hour": 10, "minute": 56, "second": 47}
